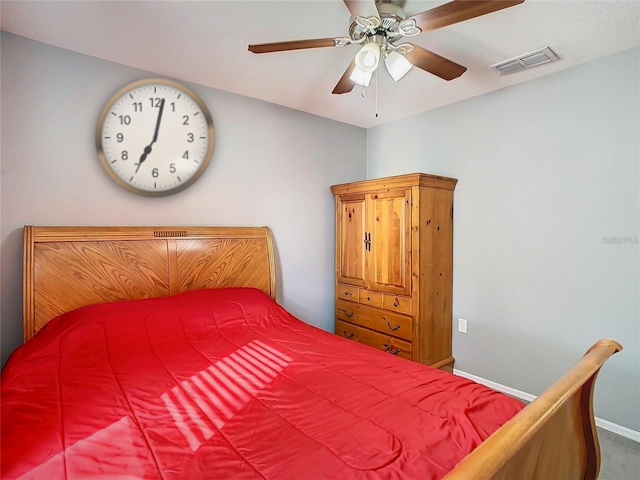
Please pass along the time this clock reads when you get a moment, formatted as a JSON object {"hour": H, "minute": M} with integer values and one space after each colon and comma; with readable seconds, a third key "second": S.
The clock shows {"hour": 7, "minute": 2}
